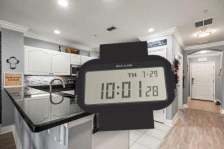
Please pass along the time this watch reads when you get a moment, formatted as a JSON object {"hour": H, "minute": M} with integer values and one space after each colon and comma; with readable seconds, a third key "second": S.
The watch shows {"hour": 10, "minute": 1, "second": 28}
